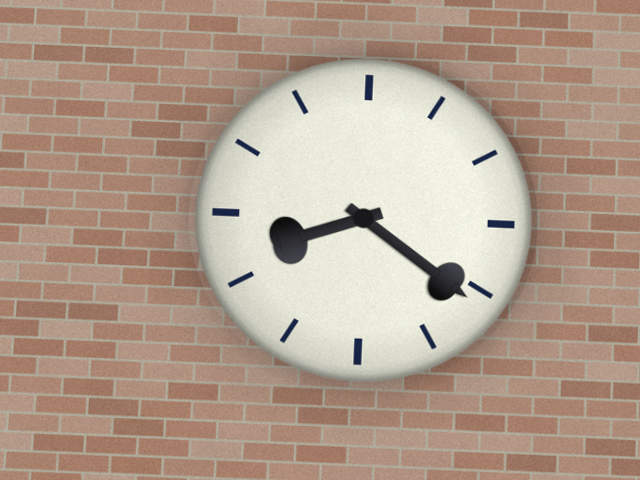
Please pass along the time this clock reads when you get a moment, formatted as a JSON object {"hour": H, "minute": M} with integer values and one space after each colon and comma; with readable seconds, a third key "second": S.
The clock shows {"hour": 8, "minute": 21}
